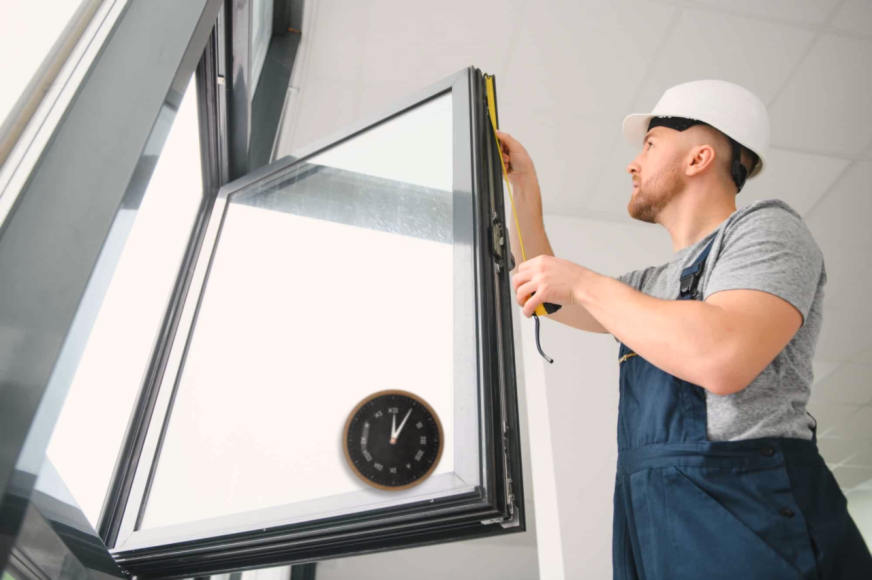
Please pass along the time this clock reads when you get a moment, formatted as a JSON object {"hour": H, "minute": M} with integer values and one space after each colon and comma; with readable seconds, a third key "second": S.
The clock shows {"hour": 12, "minute": 5}
